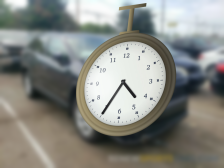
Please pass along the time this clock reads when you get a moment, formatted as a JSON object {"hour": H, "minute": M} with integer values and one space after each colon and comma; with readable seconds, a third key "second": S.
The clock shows {"hour": 4, "minute": 35}
